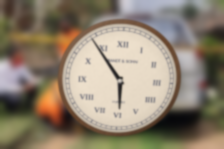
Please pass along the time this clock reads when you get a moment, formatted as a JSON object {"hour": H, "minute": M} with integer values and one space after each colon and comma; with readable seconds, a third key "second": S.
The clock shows {"hour": 5, "minute": 54}
